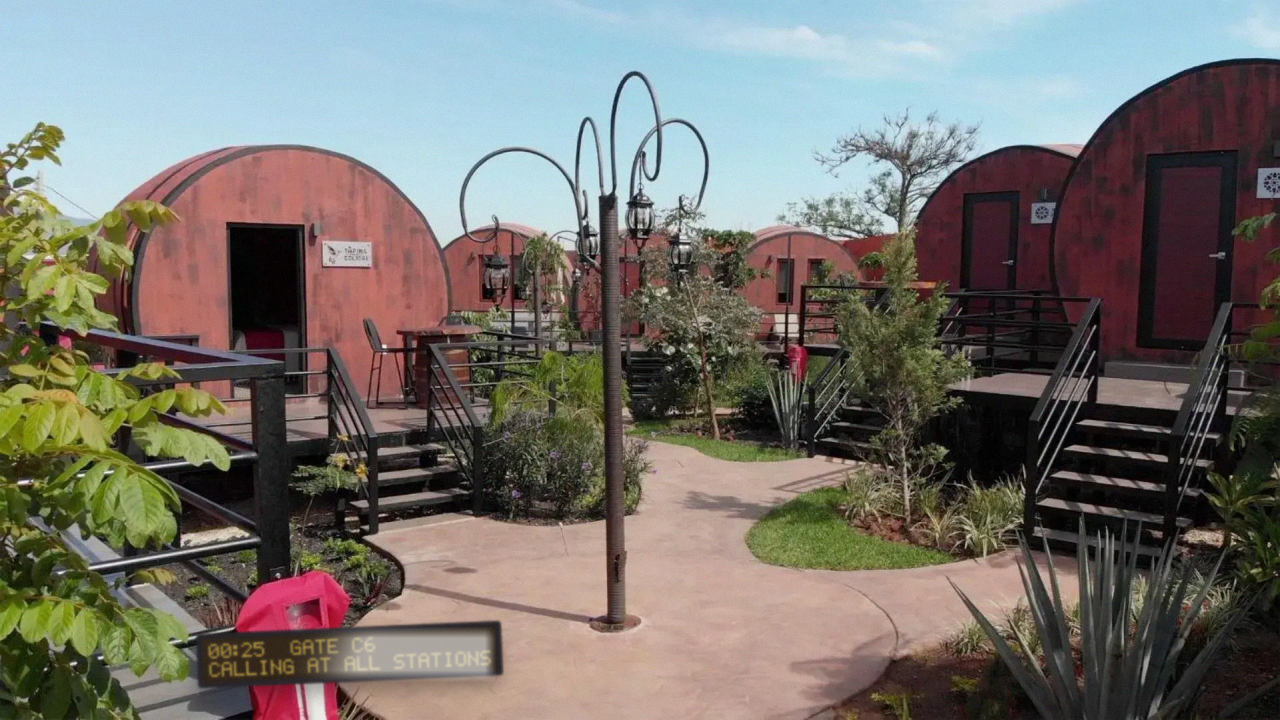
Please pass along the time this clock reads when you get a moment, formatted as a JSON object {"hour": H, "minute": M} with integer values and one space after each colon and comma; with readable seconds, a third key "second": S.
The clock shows {"hour": 0, "minute": 25}
